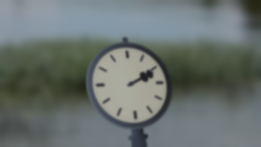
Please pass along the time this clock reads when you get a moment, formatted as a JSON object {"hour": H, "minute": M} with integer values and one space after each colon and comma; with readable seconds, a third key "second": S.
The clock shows {"hour": 2, "minute": 11}
